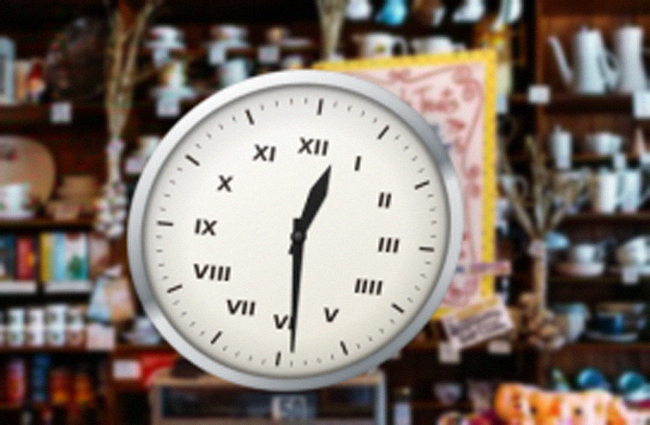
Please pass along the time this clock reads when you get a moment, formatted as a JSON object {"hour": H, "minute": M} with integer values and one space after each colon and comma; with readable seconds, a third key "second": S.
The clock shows {"hour": 12, "minute": 29}
